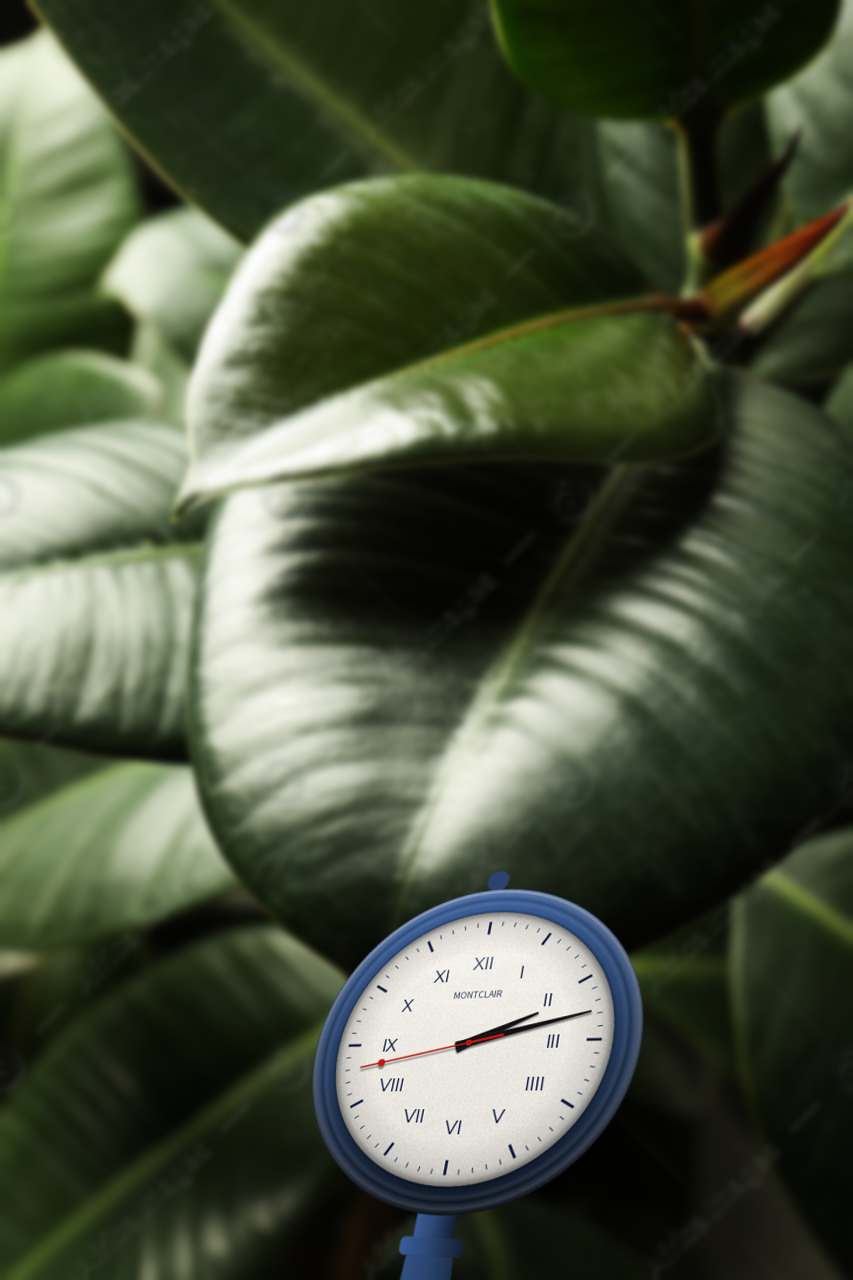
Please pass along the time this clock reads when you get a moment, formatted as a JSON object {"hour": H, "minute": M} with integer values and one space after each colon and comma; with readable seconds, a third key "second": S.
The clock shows {"hour": 2, "minute": 12, "second": 43}
